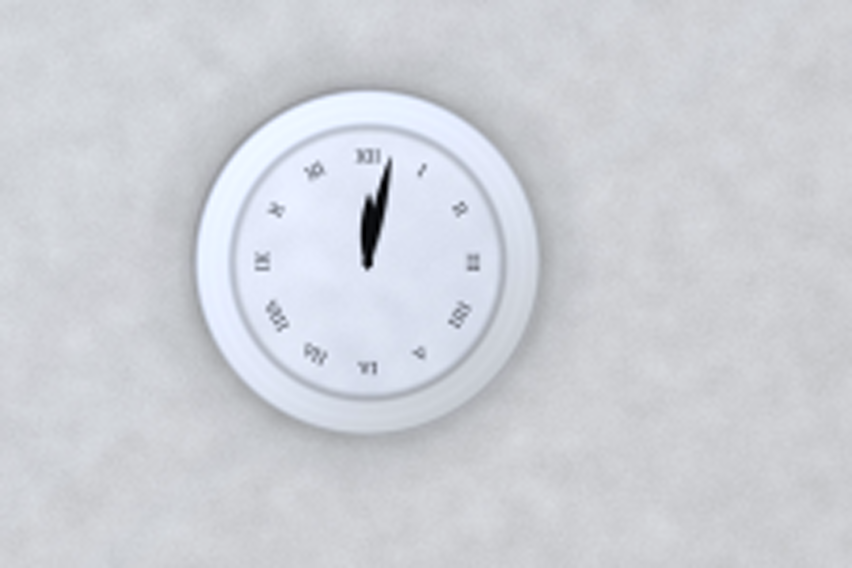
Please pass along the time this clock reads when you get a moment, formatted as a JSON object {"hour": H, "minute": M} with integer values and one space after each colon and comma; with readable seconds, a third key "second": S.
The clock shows {"hour": 12, "minute": 2}
